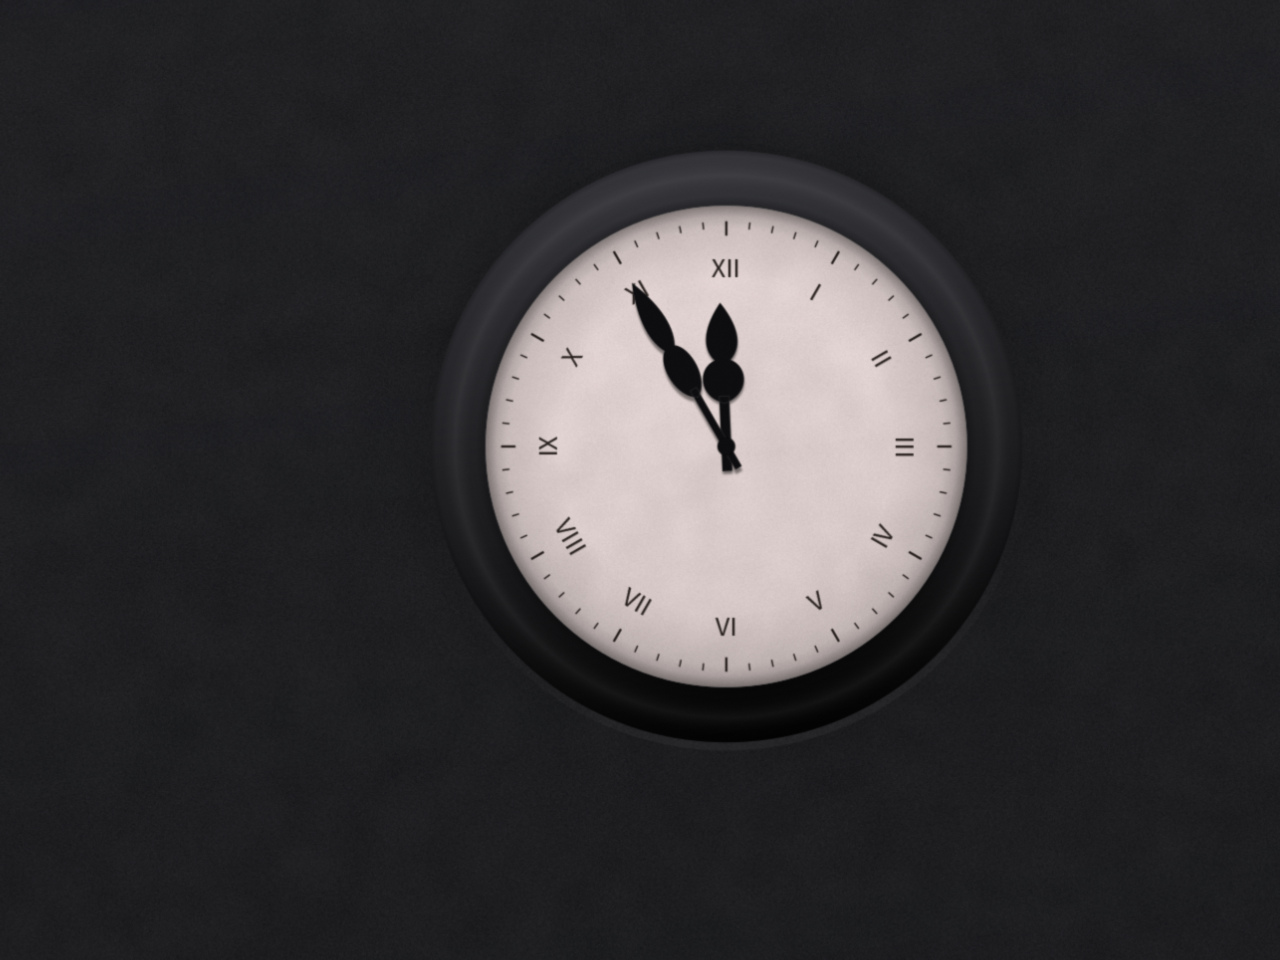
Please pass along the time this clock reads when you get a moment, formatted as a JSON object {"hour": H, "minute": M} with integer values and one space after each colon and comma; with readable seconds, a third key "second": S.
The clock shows {"hour": 11, "minute": 55}
